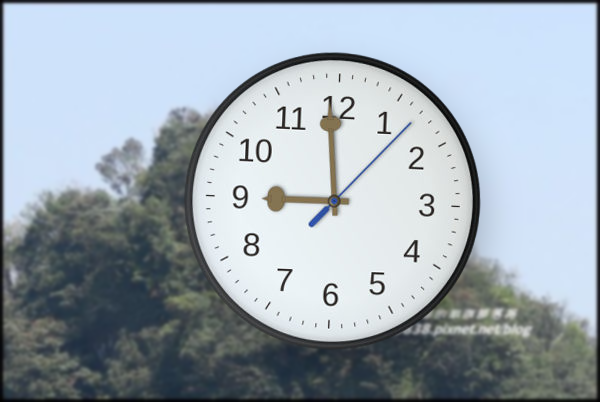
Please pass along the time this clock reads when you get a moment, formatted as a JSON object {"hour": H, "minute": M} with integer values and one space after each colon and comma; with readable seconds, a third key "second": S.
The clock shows {"hour": 8, "minute": 59, "second": 7}
